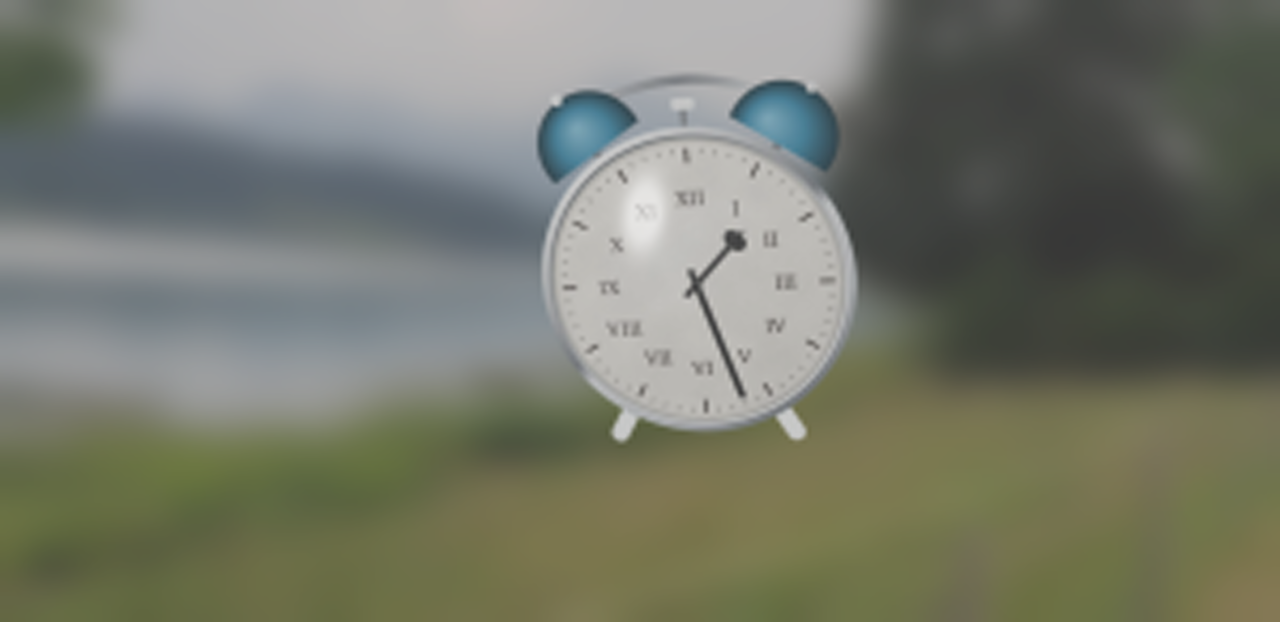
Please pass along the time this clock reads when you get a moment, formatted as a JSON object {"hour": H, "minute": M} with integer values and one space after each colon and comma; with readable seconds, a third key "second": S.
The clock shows {"hour": 1, "minute": 27}
